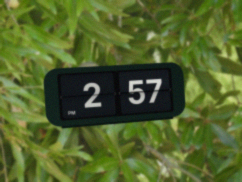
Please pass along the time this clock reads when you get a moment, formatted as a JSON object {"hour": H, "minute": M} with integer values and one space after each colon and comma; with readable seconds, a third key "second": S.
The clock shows {"hour": 2, "minute": 57}
